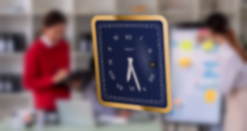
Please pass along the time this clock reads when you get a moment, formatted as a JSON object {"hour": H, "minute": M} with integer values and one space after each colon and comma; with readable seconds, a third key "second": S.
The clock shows {"hour": 6, "minute": 27}
